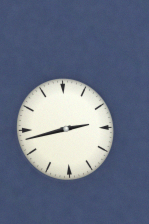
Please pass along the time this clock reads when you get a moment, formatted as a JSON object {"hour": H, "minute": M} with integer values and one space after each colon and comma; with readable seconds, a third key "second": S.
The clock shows {"hour": 2, "minute": 43}
